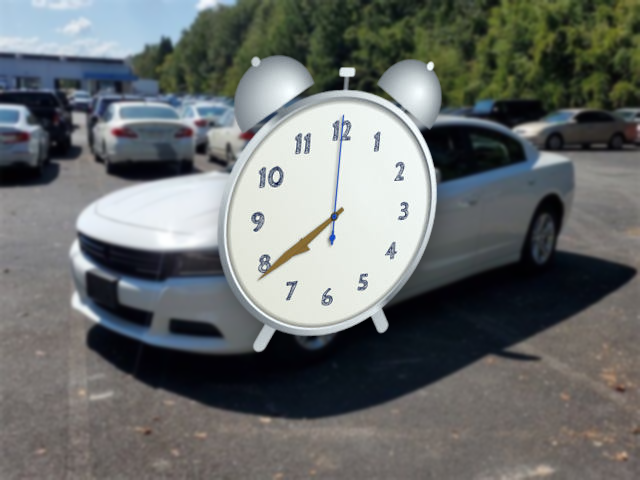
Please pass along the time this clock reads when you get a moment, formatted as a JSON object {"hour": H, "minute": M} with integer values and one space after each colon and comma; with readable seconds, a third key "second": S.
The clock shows {"hour": 7, "minute": 39, "second": 0}
